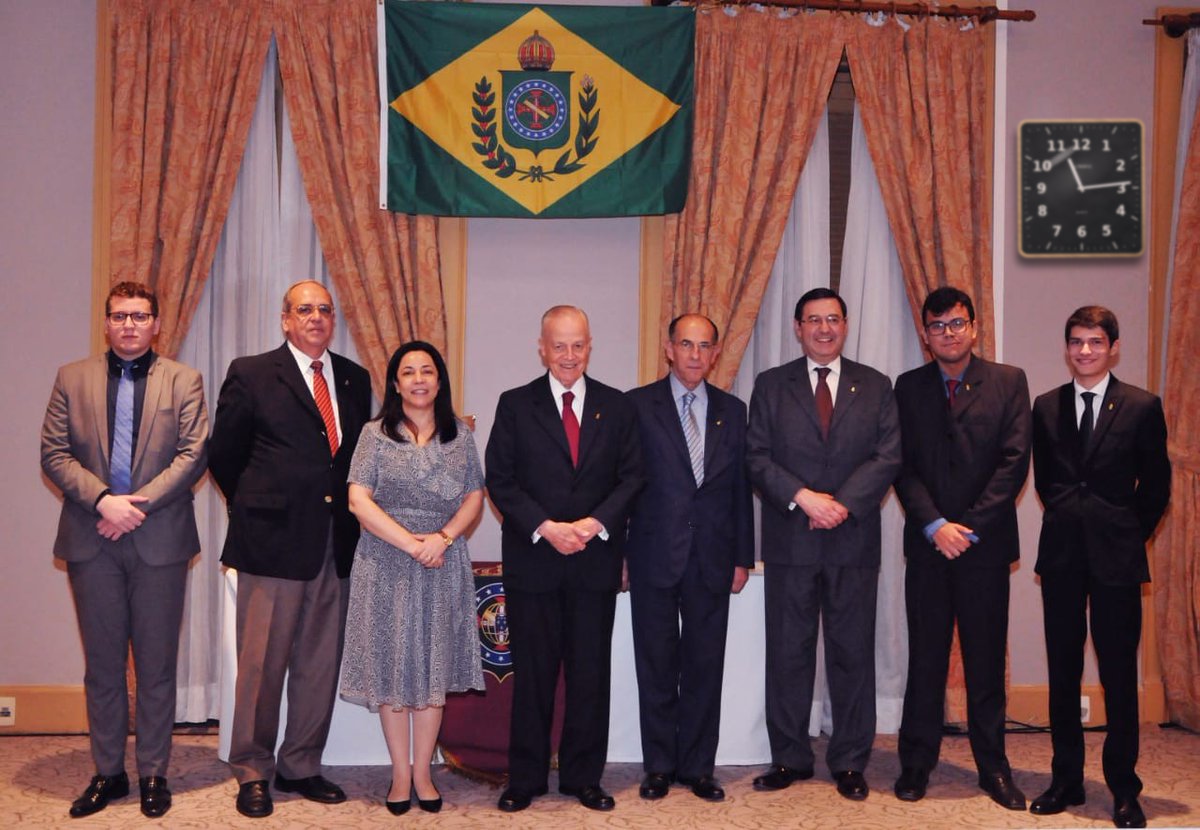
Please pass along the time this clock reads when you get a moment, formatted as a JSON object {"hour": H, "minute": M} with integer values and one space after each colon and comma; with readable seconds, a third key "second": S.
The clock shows {"hour": 11, "minute": 14}
